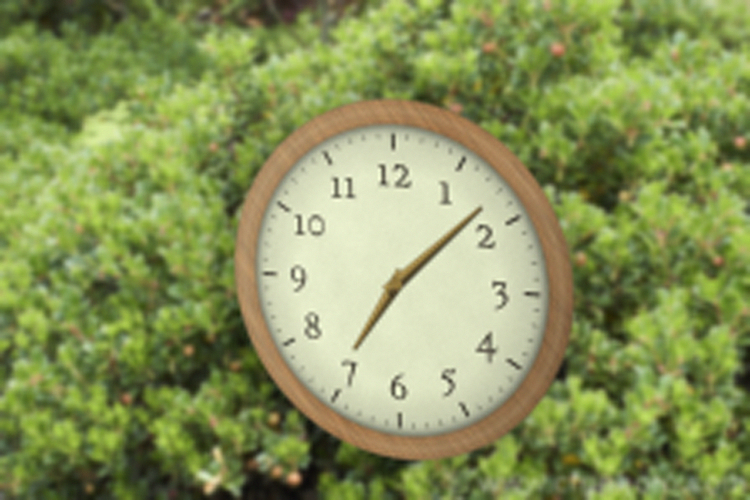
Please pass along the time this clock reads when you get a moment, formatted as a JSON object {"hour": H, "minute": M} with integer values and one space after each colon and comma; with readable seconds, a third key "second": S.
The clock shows {"hour": 7, "minute": 8}
